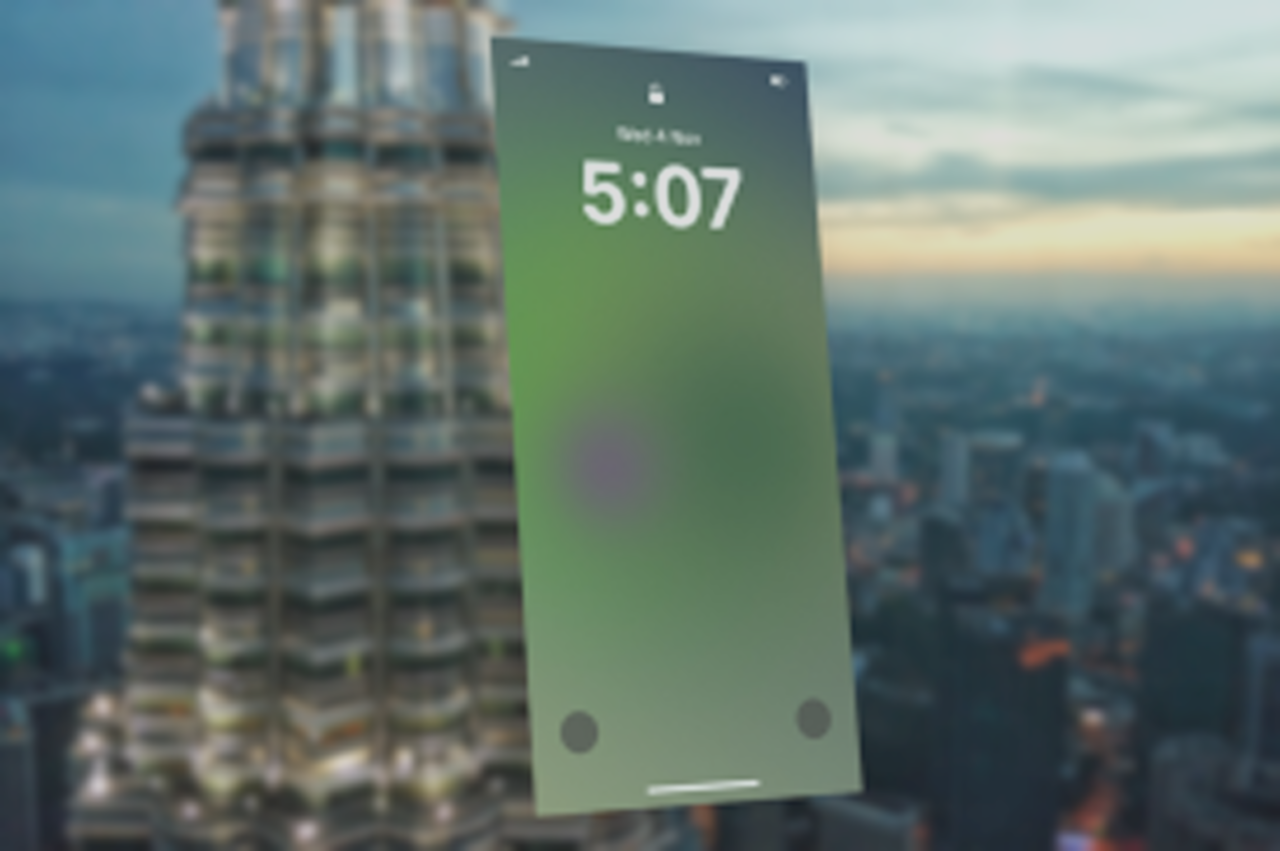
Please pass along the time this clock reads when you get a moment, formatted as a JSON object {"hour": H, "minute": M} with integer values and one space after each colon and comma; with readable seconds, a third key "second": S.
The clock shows {"hour": 5, "minute": 7}
